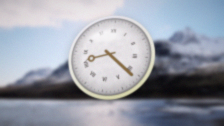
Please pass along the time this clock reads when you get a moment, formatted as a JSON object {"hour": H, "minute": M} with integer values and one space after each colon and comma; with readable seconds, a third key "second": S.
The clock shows {"hour": 8, "minute": 21}
